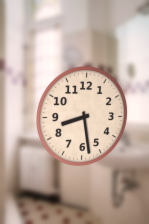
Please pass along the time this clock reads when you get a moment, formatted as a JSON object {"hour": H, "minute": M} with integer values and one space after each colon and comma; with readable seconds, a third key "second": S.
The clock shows {"hour": 8, "minute": 28}
